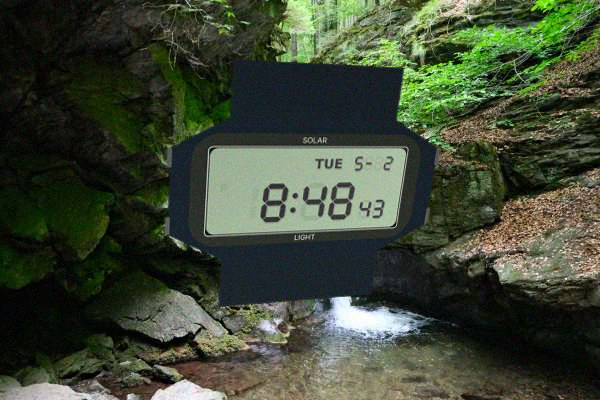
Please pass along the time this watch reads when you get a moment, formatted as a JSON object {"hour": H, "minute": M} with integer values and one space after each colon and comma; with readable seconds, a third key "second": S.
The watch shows {"hour": 8, "minute": 48, "second": 43}
